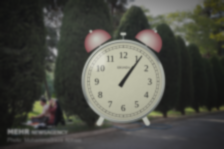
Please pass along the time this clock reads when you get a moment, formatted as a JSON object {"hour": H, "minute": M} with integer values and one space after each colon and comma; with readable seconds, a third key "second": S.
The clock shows {"hour": 1, "minute": 6}
